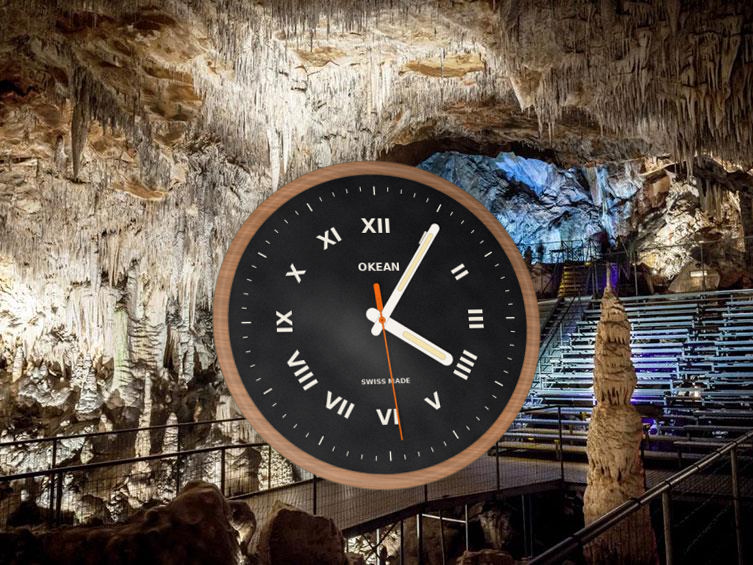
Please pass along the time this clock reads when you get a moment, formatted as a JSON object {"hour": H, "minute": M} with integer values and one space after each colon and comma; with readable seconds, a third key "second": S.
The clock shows {"hour": 4, "minute": 5, "second": 29}
